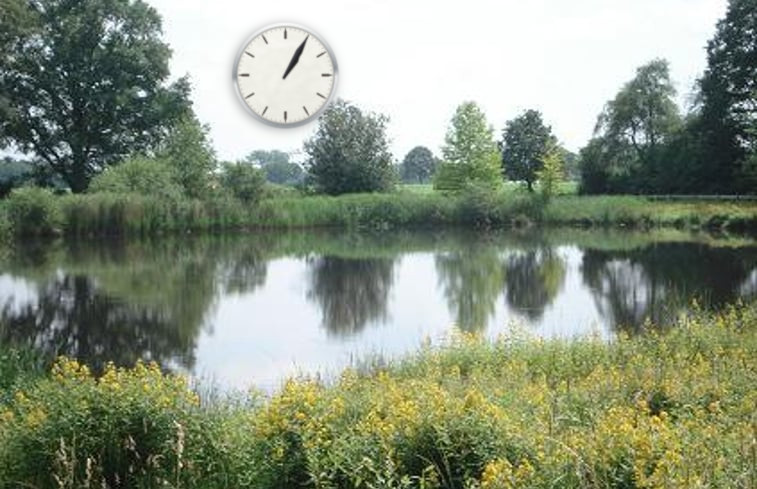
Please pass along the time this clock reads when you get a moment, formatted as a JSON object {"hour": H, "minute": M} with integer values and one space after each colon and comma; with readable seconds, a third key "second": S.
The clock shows {"hour": 1, "minute": 5}
